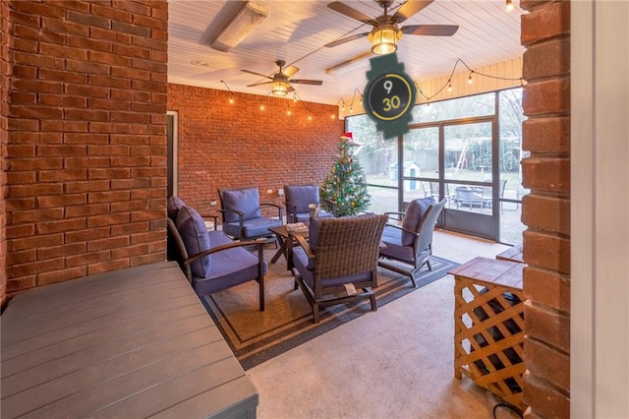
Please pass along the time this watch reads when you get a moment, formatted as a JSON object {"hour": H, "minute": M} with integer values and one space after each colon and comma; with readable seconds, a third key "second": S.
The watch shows {"hour": 9, "minute": 30}
